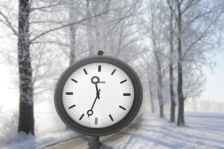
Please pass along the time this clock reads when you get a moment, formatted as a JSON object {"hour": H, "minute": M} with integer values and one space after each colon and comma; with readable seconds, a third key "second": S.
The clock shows {"hour": 11, "minute": 33}
